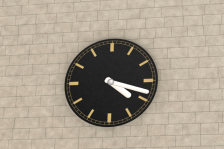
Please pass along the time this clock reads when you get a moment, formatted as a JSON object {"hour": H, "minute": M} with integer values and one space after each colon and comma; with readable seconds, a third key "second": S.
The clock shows {"hour": 4, "minute": 18}
